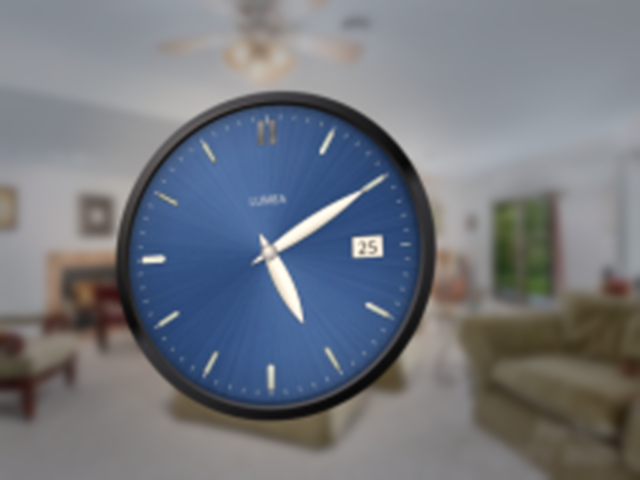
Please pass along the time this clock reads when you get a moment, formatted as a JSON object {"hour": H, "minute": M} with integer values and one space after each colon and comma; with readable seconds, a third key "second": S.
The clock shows {"hour": 5, "minute": 10}
